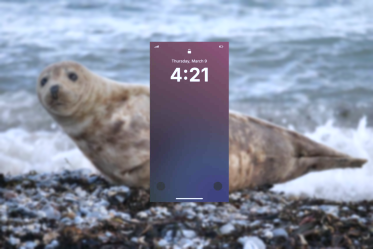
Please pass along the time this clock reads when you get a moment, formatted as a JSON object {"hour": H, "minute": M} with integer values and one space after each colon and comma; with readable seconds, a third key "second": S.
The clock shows {"hour": 4, "minute": 21}
